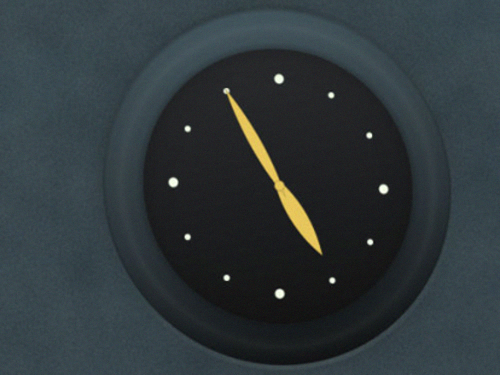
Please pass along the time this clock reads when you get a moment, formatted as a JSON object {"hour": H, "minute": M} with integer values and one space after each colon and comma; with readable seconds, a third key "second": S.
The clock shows {"hour": 4, "minute": 55}
